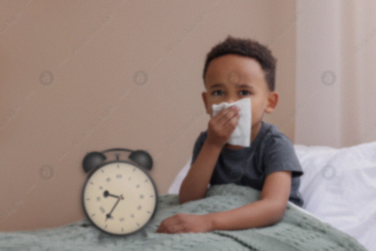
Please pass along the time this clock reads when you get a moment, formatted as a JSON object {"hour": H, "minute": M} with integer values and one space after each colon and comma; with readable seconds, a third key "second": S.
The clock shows {"hour": 9, "minute": 36}
